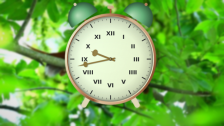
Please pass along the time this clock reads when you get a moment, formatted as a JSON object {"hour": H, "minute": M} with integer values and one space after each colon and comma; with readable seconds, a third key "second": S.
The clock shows {"hour": 9, "minute": 43}
